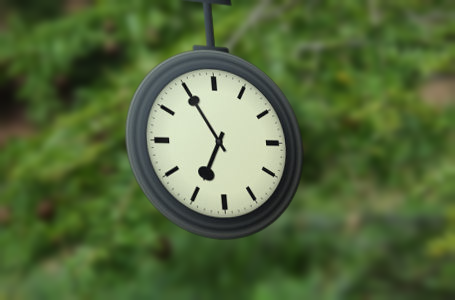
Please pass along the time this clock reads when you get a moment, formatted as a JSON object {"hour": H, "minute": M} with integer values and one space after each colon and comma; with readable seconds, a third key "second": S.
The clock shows {"hour": 6, "minute": 55}
